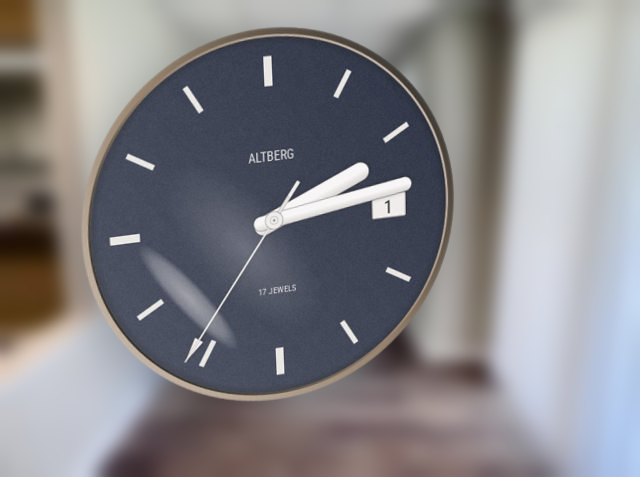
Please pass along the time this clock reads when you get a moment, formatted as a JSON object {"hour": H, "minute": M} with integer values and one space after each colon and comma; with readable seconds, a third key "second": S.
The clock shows {"hour": 2, "minute": 13, "second": 36}
